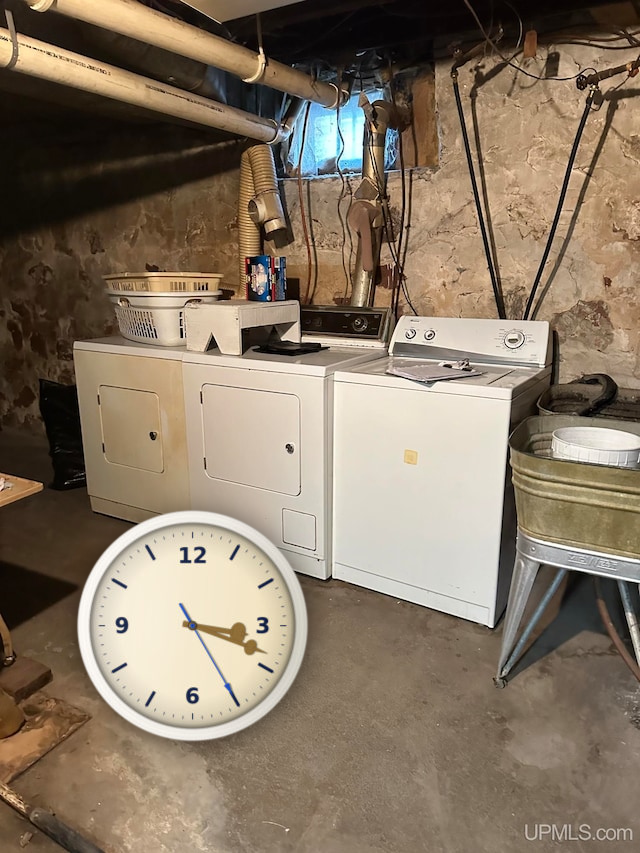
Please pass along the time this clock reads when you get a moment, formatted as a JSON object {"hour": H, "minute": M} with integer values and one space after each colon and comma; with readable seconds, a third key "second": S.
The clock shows {"hour": 3, "minute": 18, "second": 25}
